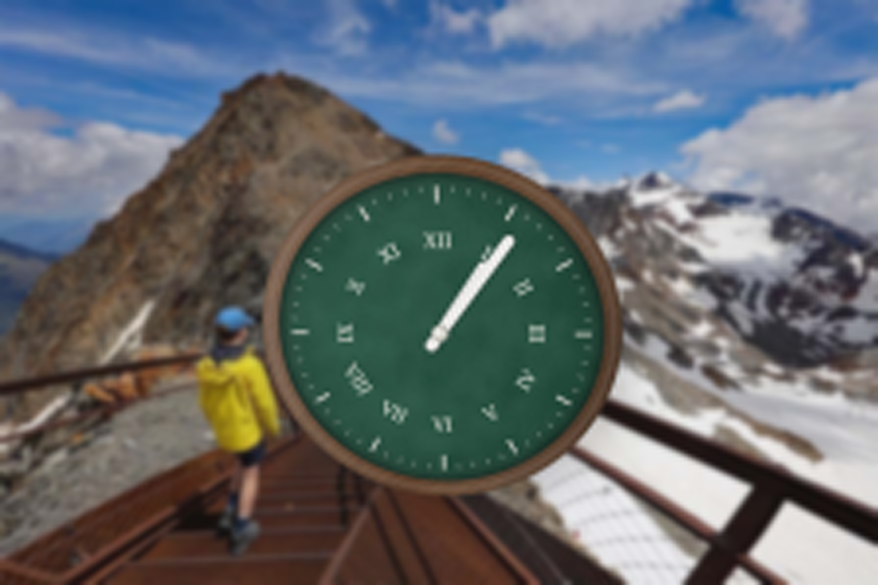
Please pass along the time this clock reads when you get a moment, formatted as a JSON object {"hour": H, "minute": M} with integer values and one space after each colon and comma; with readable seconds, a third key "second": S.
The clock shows {"hour": 1, "minute": 6}
